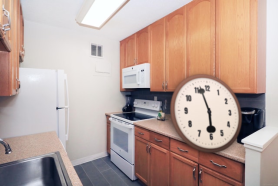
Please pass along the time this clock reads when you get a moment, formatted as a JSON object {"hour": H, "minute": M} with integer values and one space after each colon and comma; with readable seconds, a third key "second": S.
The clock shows {"hour": 5, "minute": 57}
